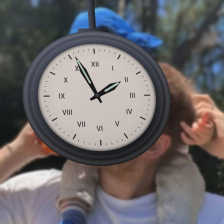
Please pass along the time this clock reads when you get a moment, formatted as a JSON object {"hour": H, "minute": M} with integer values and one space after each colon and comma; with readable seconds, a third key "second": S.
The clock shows {"hour": 1, "minute": 56}
